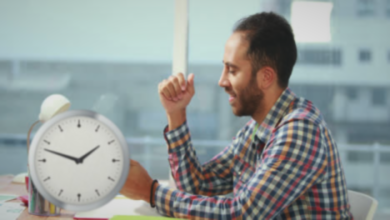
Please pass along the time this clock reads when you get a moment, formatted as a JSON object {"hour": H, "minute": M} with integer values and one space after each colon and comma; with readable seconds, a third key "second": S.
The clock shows {"hour": 1, "minute": 48}
